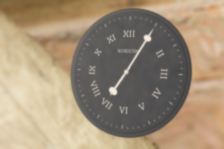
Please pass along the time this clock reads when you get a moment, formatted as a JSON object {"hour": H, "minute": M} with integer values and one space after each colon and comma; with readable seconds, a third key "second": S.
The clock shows {"hour": 7, "minute": 5}
